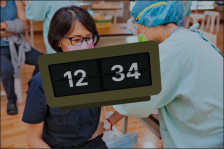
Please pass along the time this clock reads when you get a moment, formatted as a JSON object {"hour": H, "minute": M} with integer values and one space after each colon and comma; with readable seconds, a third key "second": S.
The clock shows {"hour": 12, "minute": 34}
